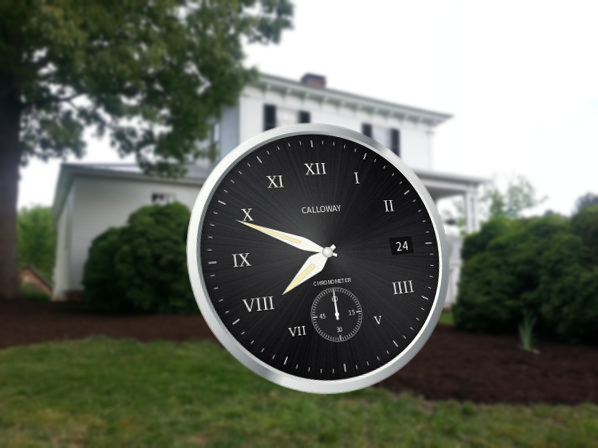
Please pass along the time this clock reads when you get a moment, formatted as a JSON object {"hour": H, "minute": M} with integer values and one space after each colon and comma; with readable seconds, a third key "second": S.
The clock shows {"hour": 7, "minute": 49}
